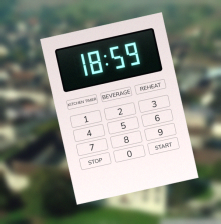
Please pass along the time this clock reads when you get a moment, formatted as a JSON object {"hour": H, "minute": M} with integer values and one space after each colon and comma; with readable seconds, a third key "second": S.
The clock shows {"hour": 18, "minute": 59}
